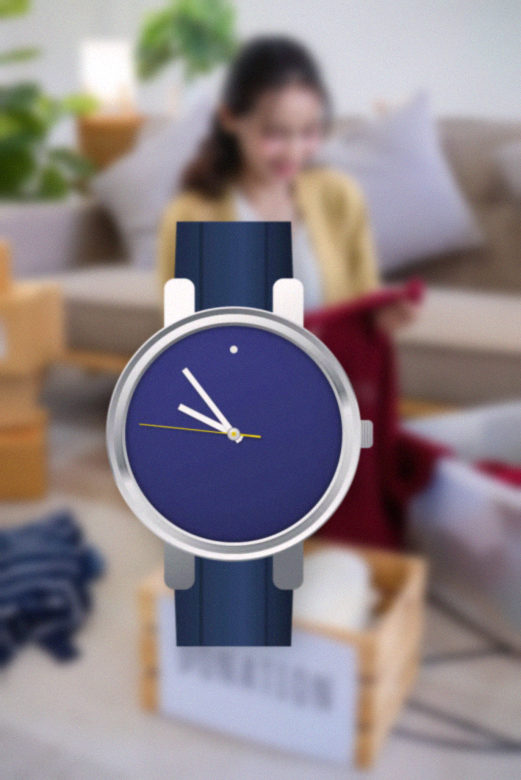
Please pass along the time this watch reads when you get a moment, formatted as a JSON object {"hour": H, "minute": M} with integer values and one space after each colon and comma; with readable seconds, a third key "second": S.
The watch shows {"hour": 9, "minute": 53, "second": 46}
